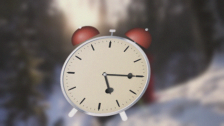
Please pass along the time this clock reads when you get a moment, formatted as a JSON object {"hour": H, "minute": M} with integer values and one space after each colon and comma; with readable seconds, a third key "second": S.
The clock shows {"hour": 5, "minute": 15}
